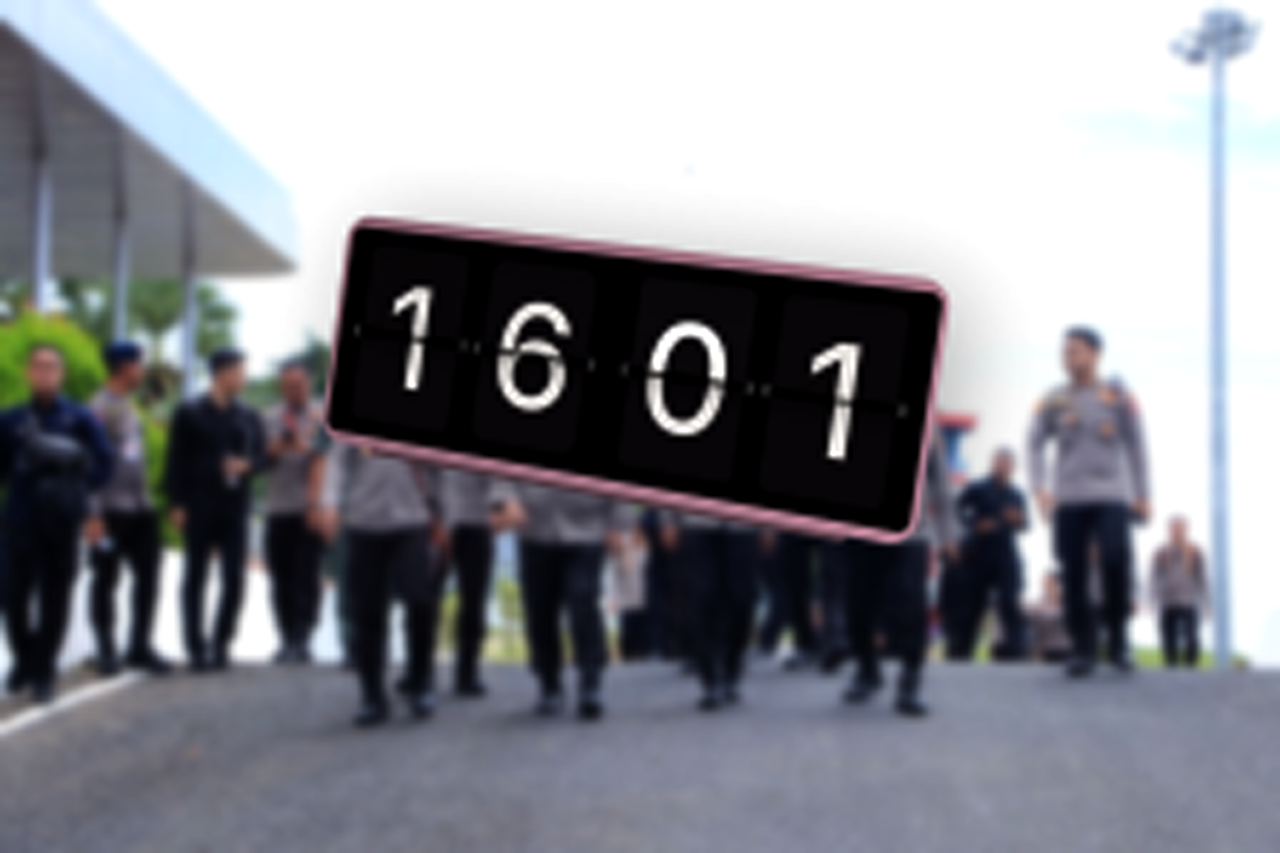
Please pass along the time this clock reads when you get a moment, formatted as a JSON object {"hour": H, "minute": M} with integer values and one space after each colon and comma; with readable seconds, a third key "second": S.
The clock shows {"hour": 16, "minute": 1}
